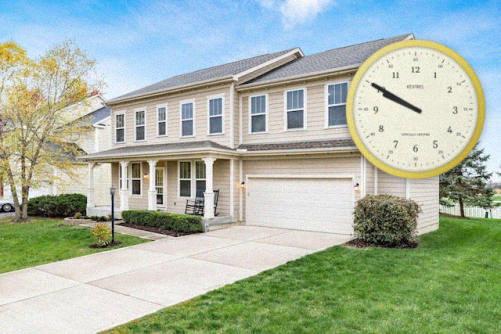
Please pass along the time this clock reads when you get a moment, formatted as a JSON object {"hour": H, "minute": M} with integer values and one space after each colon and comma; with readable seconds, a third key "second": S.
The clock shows {"hour": 9, "minute": 50}
